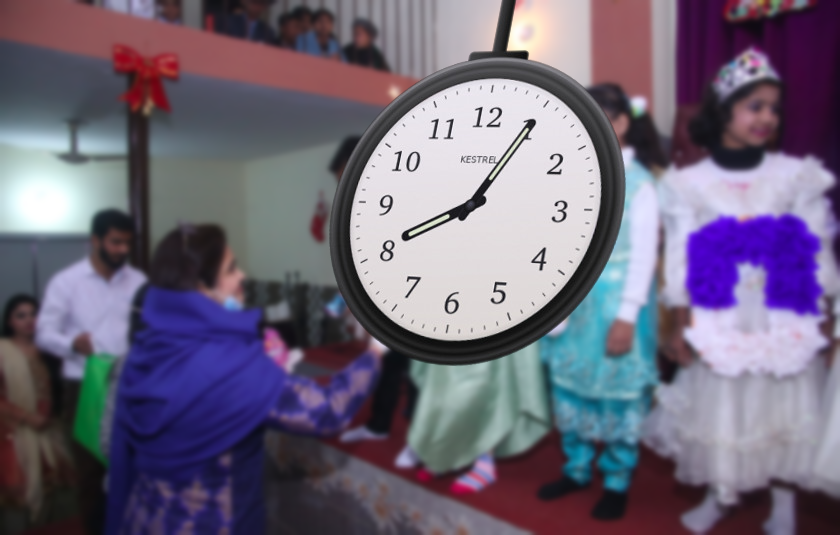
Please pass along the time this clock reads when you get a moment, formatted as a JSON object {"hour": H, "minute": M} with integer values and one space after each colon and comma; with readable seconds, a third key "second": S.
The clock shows {"hour": 8, "minute": 5}
